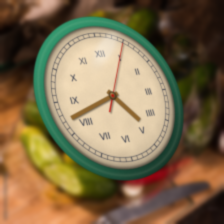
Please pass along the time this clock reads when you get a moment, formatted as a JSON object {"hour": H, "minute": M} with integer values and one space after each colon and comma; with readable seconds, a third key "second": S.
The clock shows {"hour": 4, "minute": 42, "second": 5}
